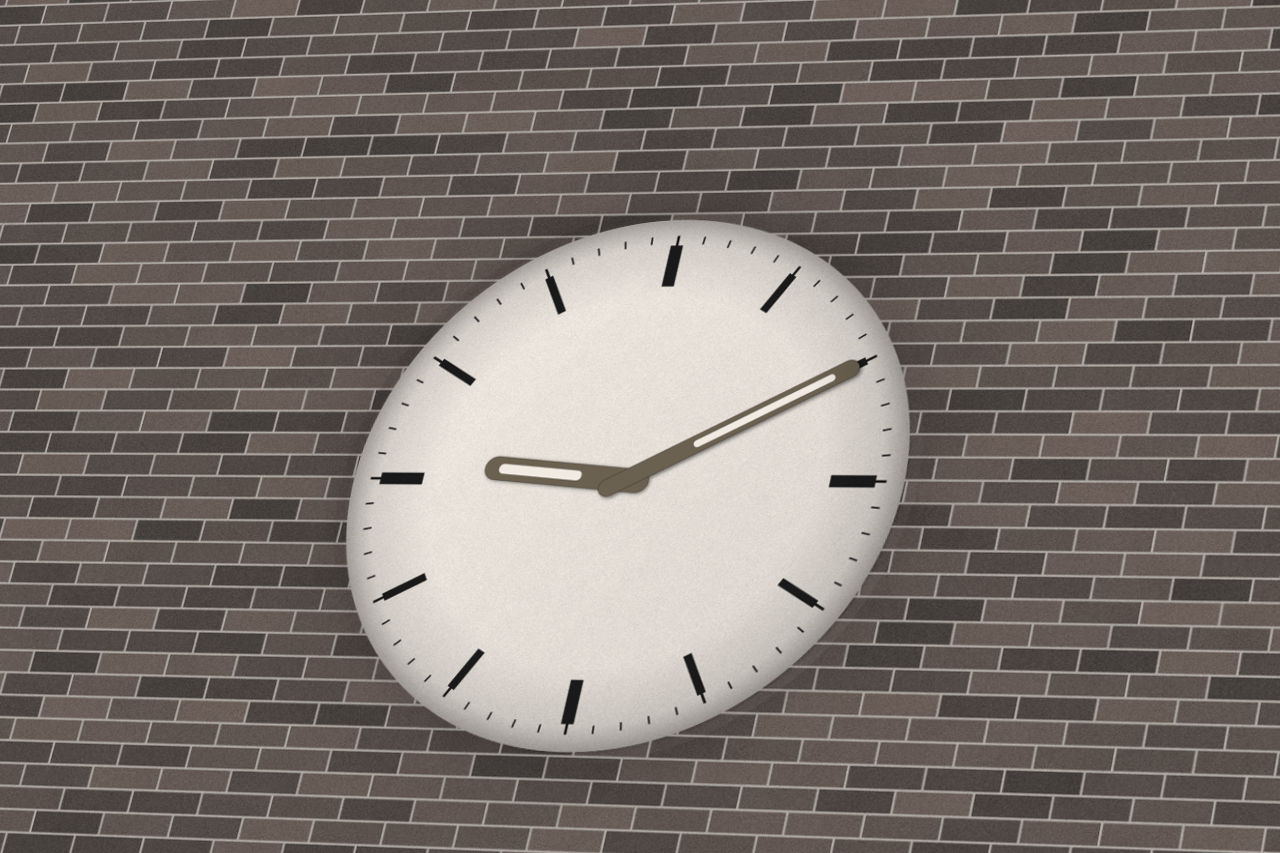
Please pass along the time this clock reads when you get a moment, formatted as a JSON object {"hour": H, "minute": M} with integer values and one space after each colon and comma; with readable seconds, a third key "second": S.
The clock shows {"hour": 9, "minute": 10}
